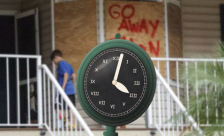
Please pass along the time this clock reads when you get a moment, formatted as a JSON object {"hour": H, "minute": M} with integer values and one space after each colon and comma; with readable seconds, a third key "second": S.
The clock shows {"hour": 4, "minute": 2}
